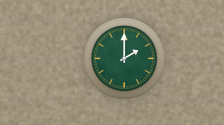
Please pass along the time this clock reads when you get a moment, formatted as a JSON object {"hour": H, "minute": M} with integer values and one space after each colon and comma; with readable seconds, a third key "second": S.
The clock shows {"hour": 2, "minute": 0}
